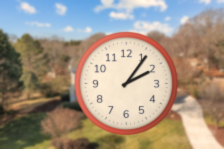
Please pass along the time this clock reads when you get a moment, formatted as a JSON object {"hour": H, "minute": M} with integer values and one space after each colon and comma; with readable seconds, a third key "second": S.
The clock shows {"hour": 2, "minute": 6}
